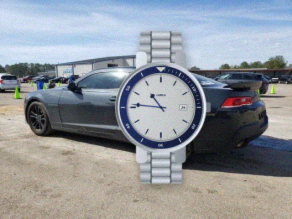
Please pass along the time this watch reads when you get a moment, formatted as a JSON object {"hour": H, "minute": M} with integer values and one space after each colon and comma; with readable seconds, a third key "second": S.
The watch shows {"hour": 10, "minute": 46}
